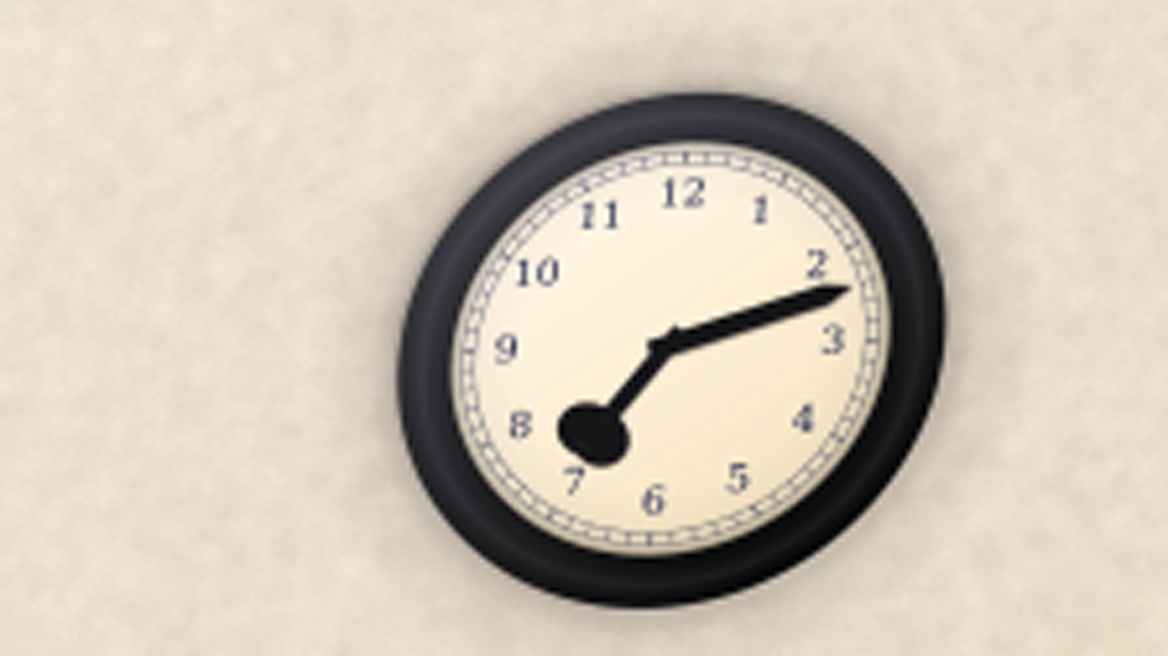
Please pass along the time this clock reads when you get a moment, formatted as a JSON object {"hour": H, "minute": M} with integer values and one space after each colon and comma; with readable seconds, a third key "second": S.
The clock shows {"hour": 7, "minute": 12}
